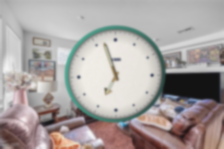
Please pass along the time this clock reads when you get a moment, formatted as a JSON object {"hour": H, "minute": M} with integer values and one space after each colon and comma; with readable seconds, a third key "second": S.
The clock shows {"hour": 6, "minute": 57}
